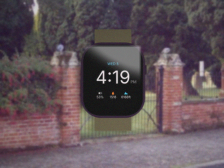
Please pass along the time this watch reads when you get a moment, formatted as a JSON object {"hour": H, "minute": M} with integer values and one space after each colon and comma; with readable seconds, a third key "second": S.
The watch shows {"hour": 4, "minute": 19}
